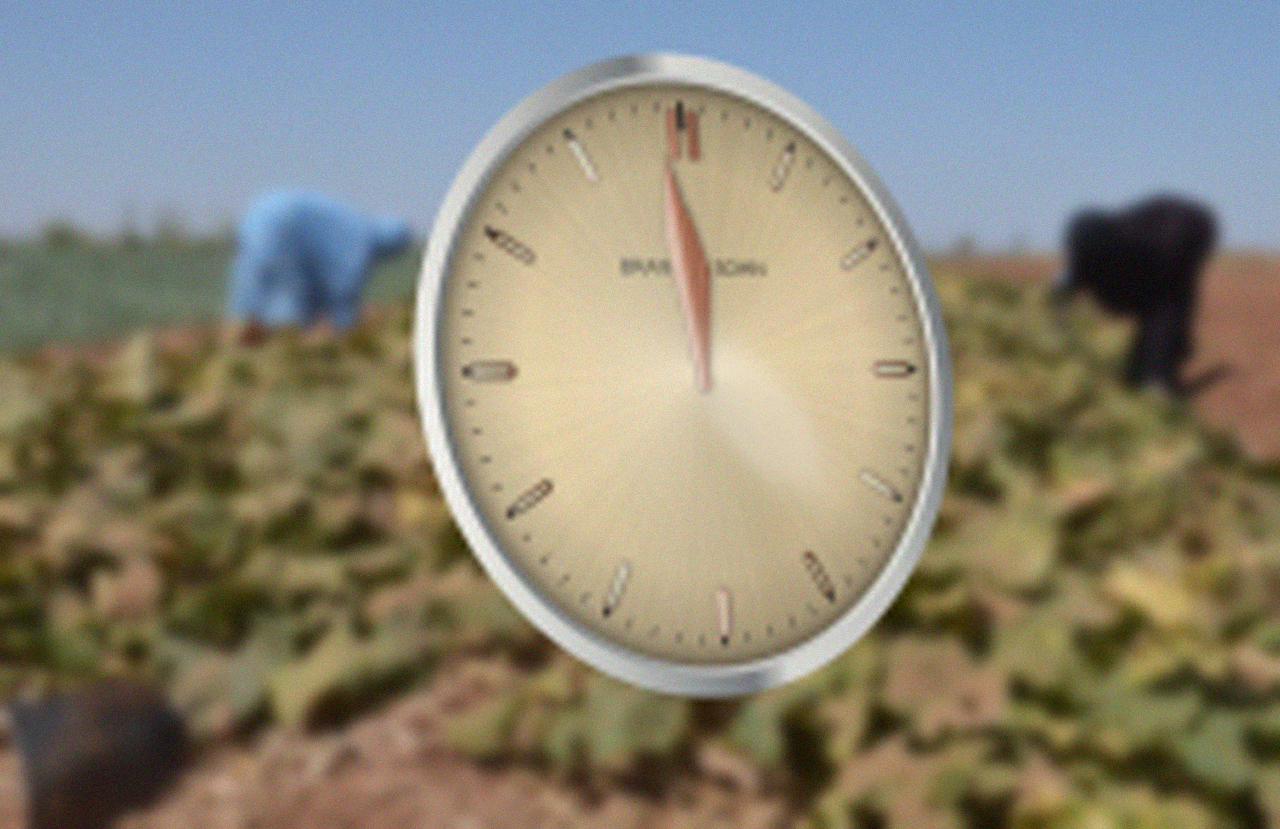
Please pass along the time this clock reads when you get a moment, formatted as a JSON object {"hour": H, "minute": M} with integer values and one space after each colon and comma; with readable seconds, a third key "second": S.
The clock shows {"hour": 11, "minute": 59}
